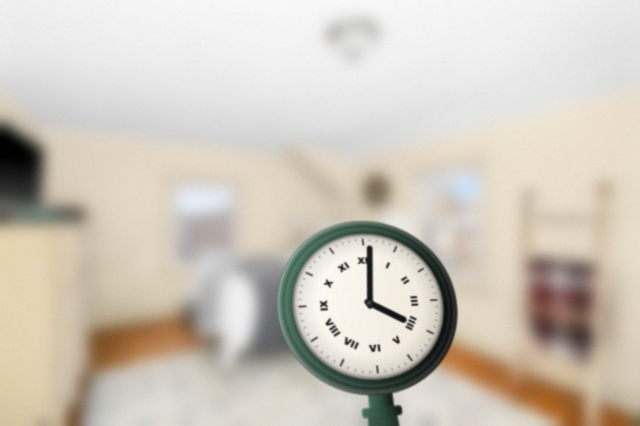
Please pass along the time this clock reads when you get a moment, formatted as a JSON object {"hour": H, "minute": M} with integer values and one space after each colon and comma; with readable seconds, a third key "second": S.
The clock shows {"hour": 4, "minute": 1}
